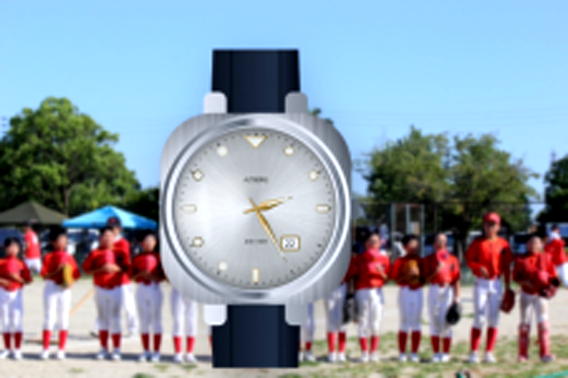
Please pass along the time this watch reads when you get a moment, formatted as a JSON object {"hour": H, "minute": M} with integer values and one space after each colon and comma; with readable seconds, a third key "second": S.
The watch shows {"hour": 2, "minute": 25}
